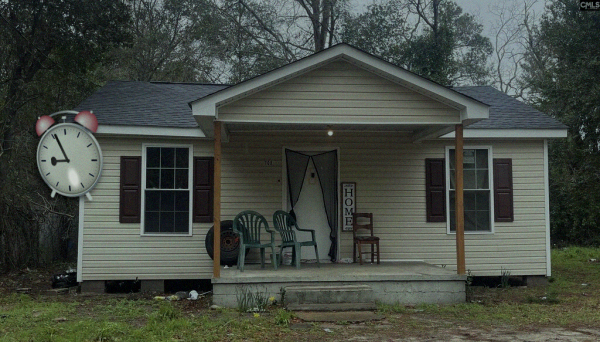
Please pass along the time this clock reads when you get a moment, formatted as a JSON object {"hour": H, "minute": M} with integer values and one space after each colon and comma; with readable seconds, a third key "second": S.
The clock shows {"hour": 8, "minute": 56}
